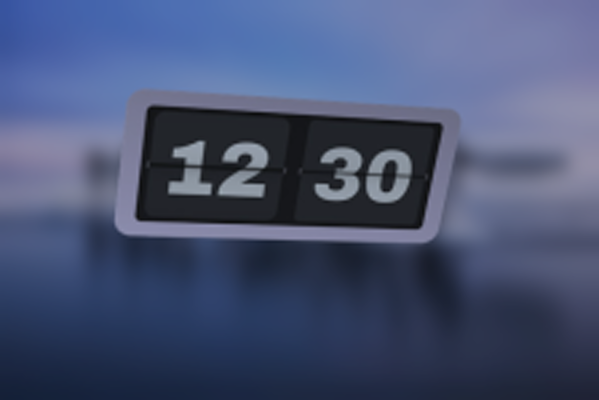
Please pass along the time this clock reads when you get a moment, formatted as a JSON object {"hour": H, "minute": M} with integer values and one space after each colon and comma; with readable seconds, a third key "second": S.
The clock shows {"hour": 12, "minute": 30}
